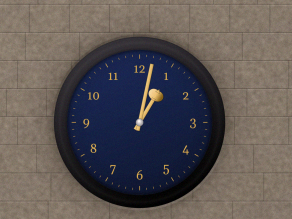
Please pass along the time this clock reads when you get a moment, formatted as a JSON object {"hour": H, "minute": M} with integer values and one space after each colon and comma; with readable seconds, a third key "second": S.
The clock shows {"hour": 1, "minute": 2}
